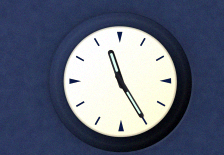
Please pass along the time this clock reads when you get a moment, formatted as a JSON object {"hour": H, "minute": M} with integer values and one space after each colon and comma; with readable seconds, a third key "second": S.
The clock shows {"hour": 11, "minute": 25}
